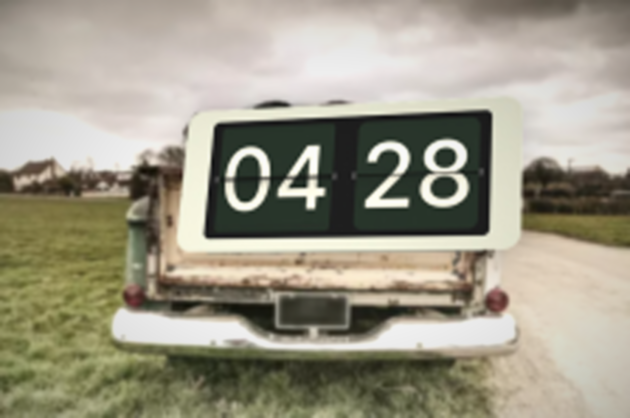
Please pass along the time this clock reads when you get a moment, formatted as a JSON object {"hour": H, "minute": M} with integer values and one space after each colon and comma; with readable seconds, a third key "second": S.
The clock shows {"hour": 4, "minute": 28}
